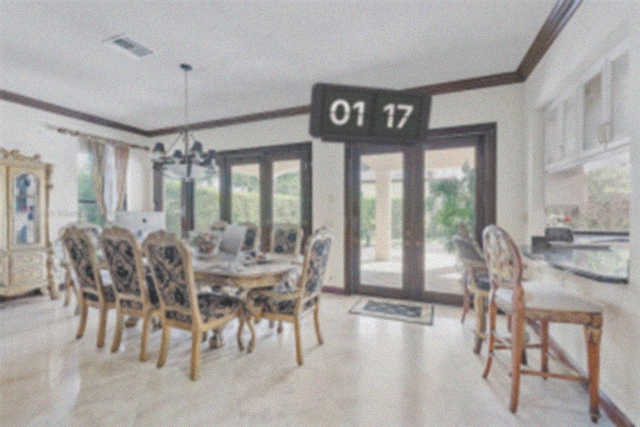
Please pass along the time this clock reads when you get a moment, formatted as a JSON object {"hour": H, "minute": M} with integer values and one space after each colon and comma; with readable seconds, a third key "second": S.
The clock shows {"hour": 1, "minute": 17}
